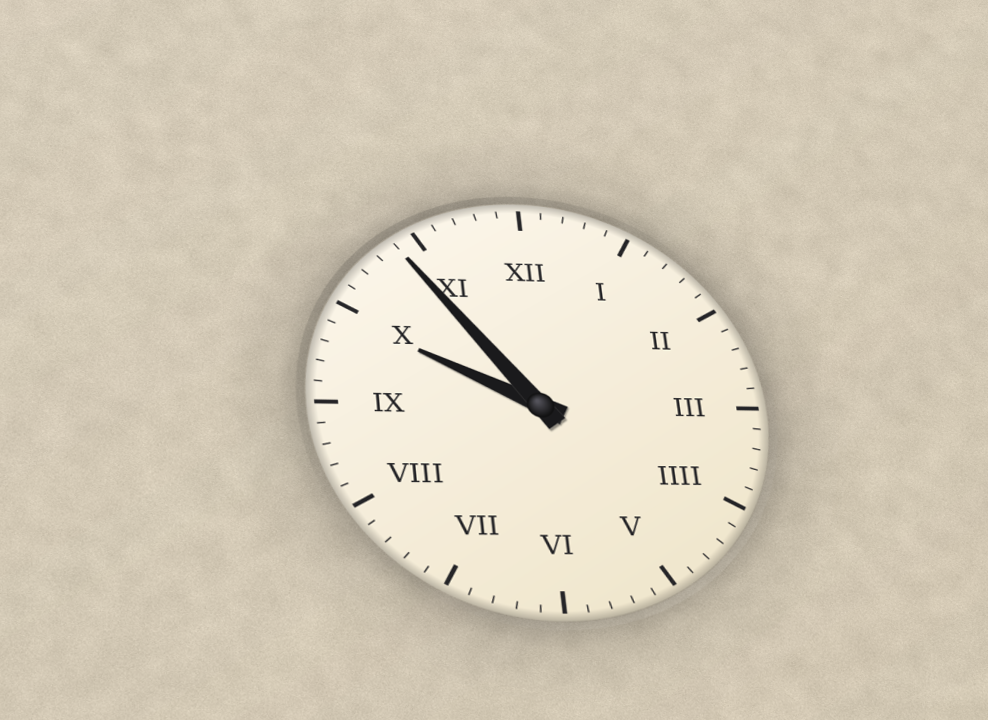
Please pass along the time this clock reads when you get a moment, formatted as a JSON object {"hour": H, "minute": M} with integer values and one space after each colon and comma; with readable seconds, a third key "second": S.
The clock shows {"hour": 9, "minute": 54}
